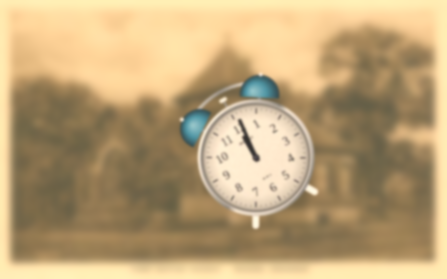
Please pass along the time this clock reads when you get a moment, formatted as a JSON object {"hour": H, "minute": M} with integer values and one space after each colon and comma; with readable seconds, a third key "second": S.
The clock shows {"hour": 12, "minute": 1}
